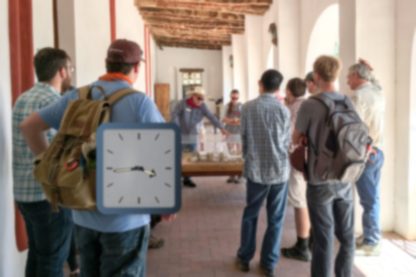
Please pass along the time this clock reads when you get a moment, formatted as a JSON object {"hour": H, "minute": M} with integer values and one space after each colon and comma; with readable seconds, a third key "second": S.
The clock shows {"hour": 3, "minute": 44}
